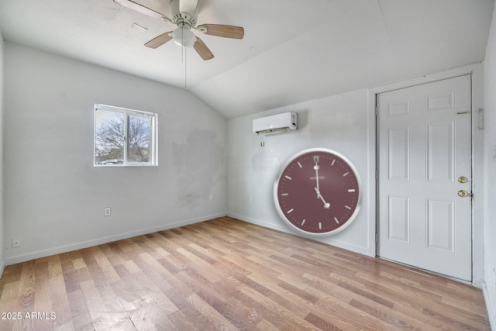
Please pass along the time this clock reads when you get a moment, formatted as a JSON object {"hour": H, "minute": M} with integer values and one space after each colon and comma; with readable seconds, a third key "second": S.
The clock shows {"hour": 5, "minute": 0}
